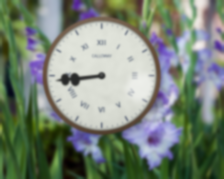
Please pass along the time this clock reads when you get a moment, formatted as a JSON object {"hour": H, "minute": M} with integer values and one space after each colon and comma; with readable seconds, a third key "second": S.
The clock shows {"hour": 8, "minute": 44}
